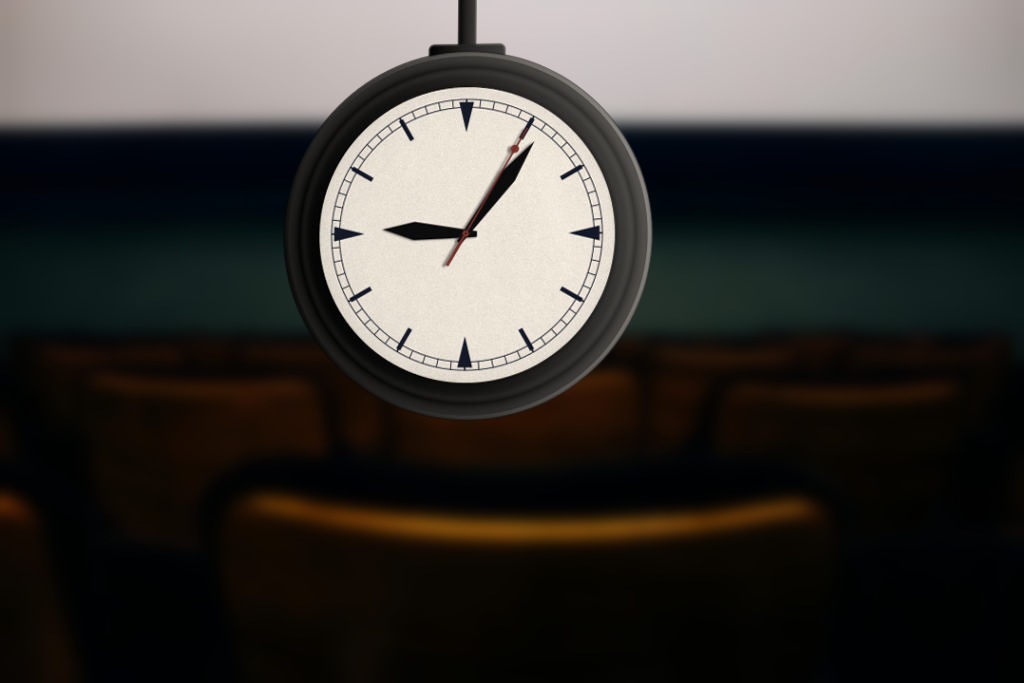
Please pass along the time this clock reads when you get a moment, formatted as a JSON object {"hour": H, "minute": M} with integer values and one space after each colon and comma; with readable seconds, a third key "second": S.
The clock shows {"hour": 9, "minute": 6, "second": 5}
